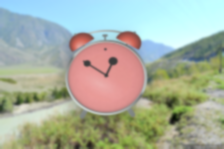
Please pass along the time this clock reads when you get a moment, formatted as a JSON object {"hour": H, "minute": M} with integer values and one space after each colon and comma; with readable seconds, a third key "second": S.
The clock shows {"hour": 12, "minute": 51}
